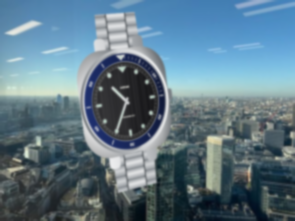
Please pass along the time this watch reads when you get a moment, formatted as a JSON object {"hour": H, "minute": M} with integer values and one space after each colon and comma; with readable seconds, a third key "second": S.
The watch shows {"hour": 10, "minute": 35}
